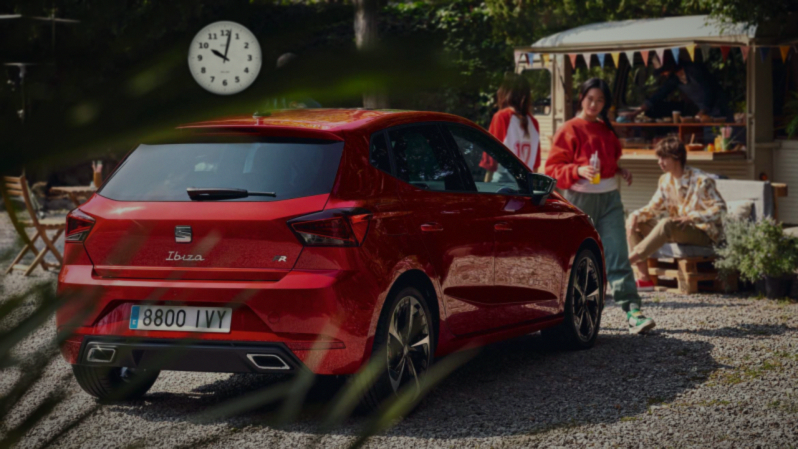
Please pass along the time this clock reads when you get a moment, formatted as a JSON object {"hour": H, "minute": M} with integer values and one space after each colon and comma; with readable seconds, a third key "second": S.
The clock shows {"hour": 10, "minute": 2}
